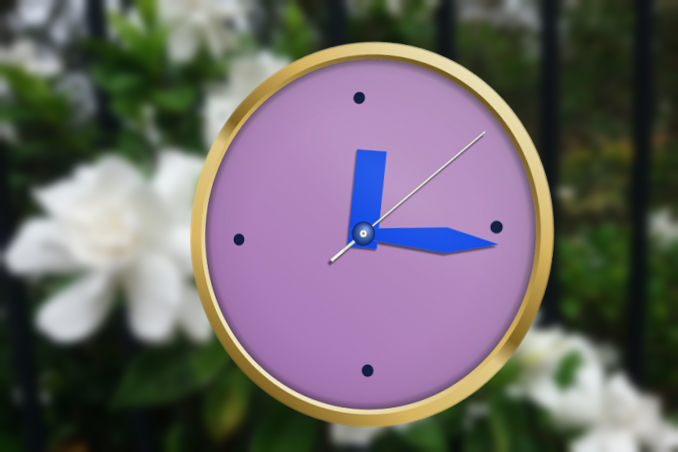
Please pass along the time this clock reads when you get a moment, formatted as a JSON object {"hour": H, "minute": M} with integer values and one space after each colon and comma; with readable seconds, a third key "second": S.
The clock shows {"hour": 12, "minute": 16, "second": 9}
